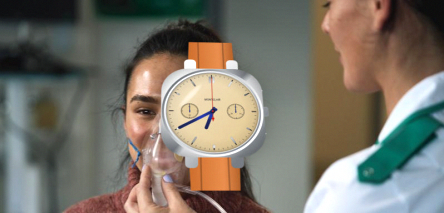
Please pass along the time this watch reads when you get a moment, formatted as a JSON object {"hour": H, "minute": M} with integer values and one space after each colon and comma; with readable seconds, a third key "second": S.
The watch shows {"hour": 6, "minute": 40}
